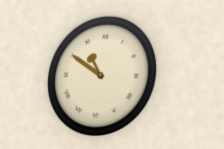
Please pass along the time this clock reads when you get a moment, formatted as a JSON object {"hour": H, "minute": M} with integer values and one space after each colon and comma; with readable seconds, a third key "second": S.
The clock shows {"hour": 10, "minute": 50}
